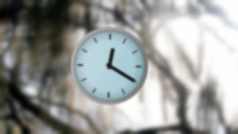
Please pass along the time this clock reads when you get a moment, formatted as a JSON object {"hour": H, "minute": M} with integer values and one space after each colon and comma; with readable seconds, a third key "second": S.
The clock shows {"hour": 12, "minute": 20}
